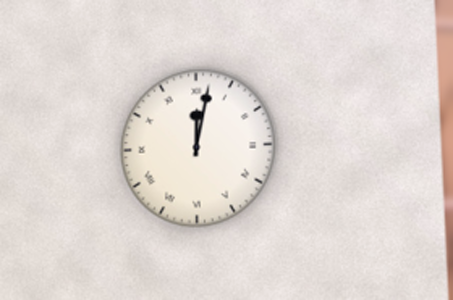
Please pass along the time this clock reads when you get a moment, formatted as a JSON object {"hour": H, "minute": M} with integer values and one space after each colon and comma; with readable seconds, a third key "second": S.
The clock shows {"hour": 12, "minute": 2}
